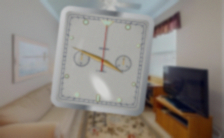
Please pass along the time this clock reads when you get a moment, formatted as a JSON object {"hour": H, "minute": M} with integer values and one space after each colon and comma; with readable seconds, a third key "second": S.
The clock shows {"hour": 3, "minute": 48}
